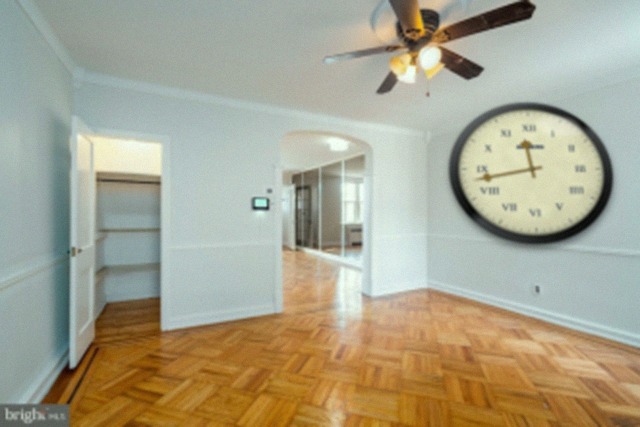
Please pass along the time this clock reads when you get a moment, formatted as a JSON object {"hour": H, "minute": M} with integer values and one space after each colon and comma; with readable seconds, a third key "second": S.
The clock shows {"hour": 11, "minute": 43}
